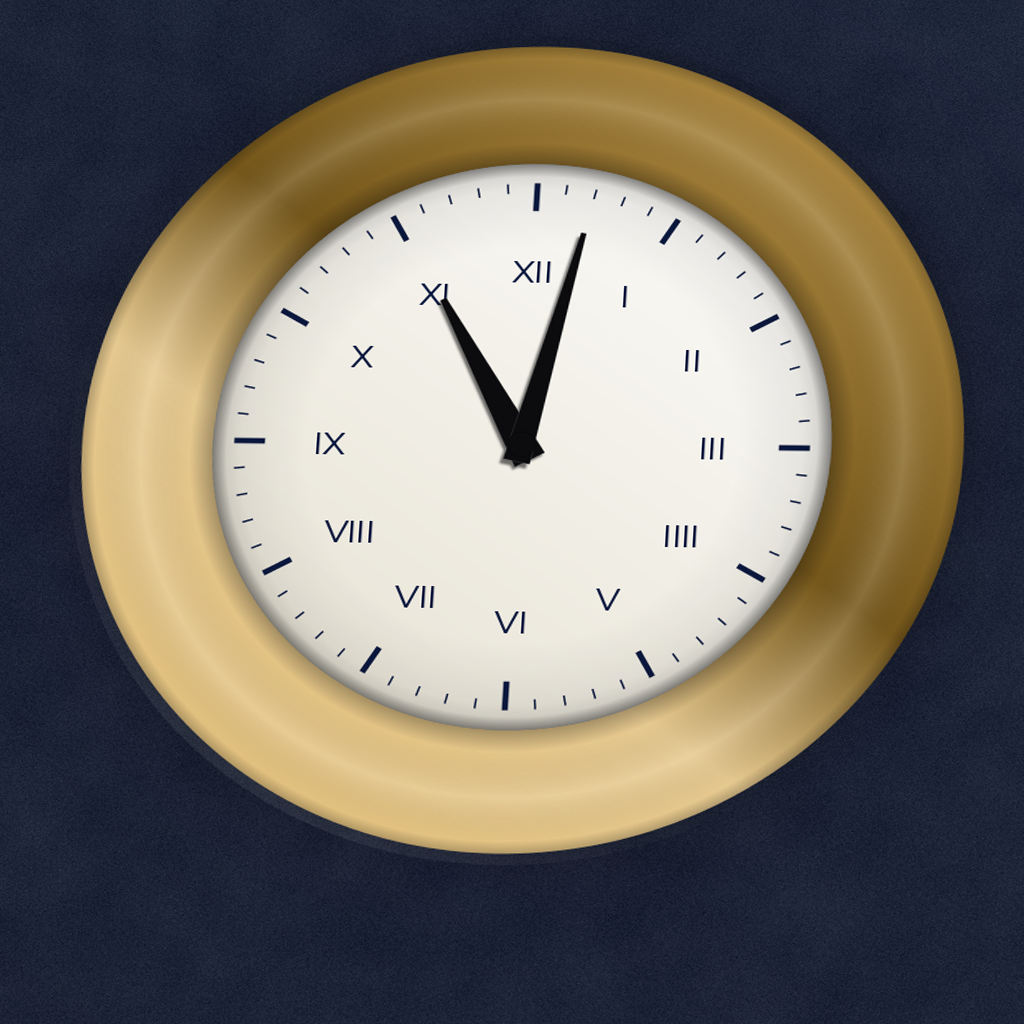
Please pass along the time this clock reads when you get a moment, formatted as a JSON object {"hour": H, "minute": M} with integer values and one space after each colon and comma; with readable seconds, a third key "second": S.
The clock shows {"hour": 11, "minute": 2}
